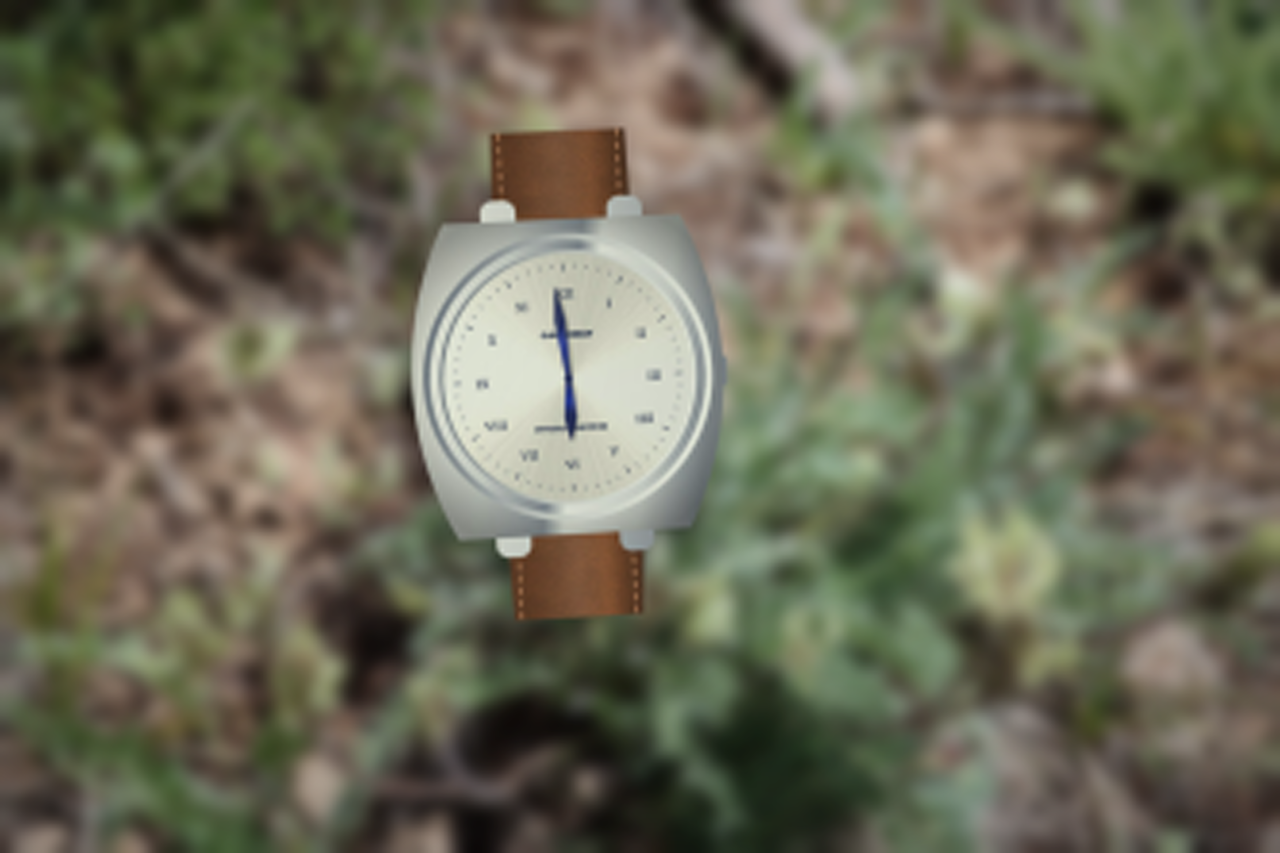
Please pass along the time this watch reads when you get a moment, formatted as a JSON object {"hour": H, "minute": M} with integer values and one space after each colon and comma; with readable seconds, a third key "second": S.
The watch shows {"hour": 5, "minute": 59}
